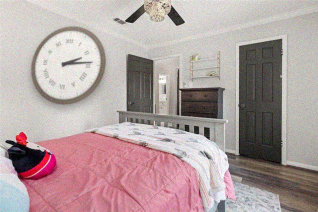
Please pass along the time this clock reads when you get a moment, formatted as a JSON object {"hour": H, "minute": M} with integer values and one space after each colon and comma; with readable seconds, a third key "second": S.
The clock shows {"hour": 2, "minute": 14}
